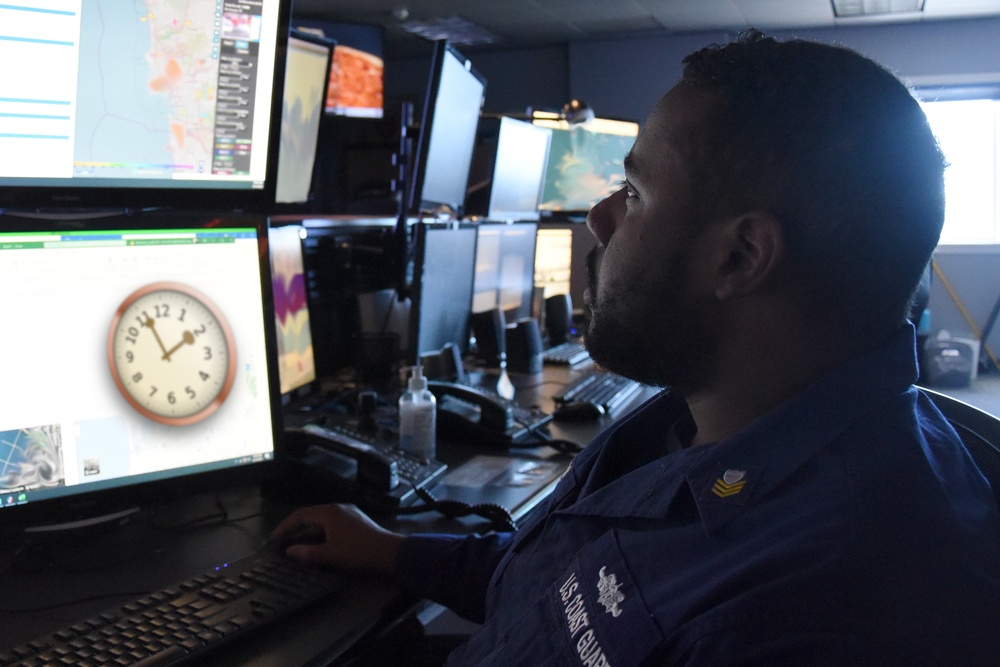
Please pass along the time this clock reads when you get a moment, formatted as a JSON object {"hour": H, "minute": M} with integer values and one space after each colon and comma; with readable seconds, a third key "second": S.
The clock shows {"hour": 1, "minute": 56}
